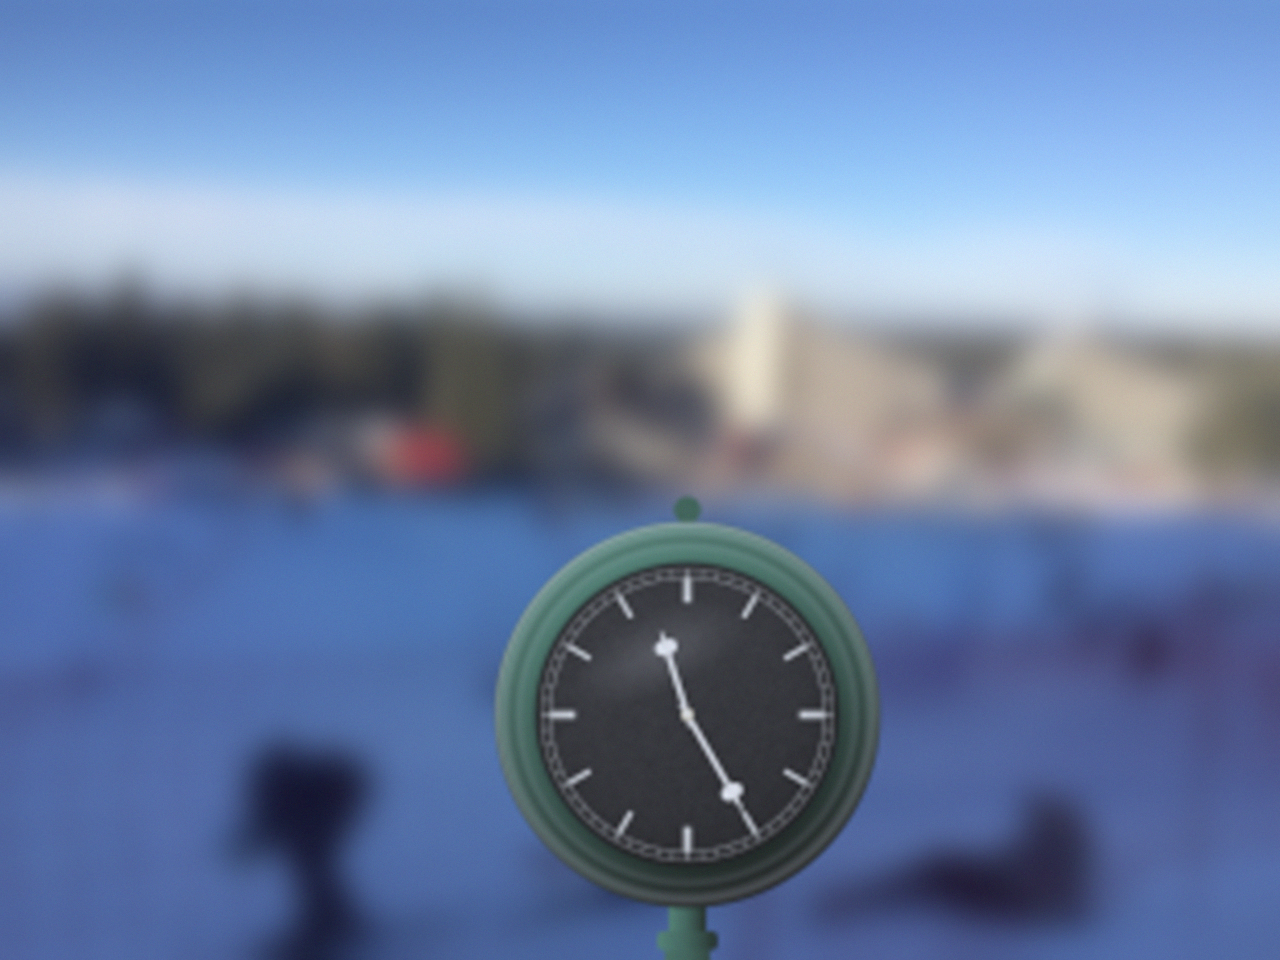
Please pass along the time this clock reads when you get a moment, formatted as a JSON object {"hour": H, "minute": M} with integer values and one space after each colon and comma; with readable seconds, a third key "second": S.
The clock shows {"hour": 11, "minute": 25}
